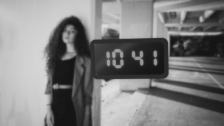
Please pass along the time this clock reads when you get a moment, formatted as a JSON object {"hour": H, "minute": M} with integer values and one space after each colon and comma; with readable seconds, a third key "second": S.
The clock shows {"hour": 10, "minute": 41}
